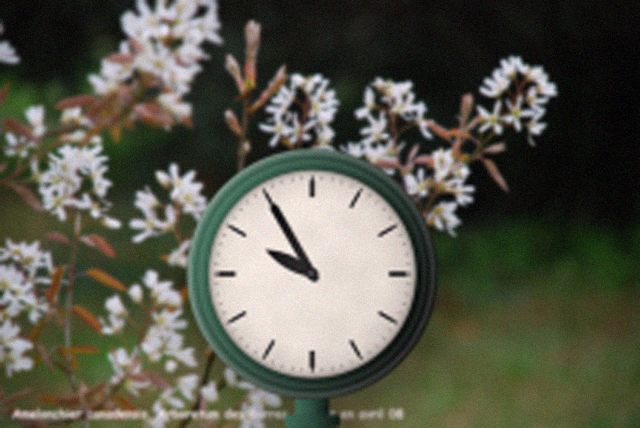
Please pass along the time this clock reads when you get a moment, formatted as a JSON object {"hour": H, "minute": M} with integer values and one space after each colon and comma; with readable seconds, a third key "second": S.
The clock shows {"hour": 9, "minute": 55}
